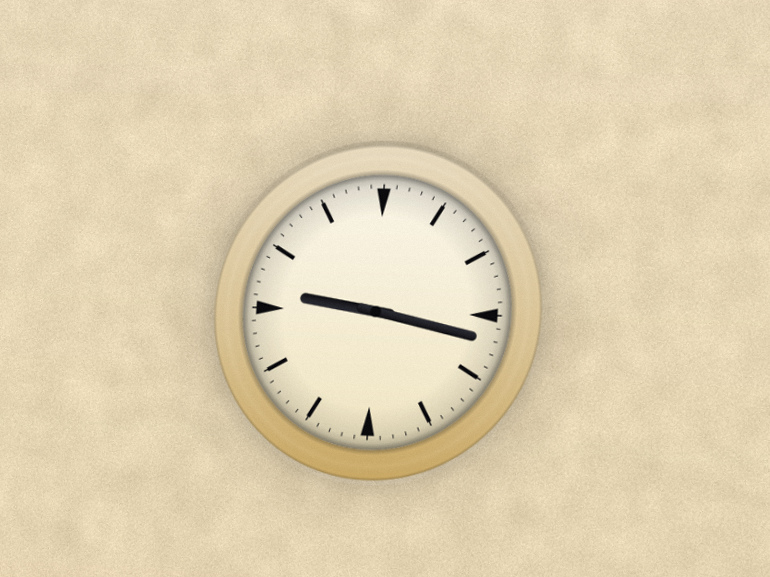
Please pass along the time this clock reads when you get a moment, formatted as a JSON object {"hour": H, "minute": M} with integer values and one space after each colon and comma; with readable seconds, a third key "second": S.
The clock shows {"hour": 9, "minute": 17}
